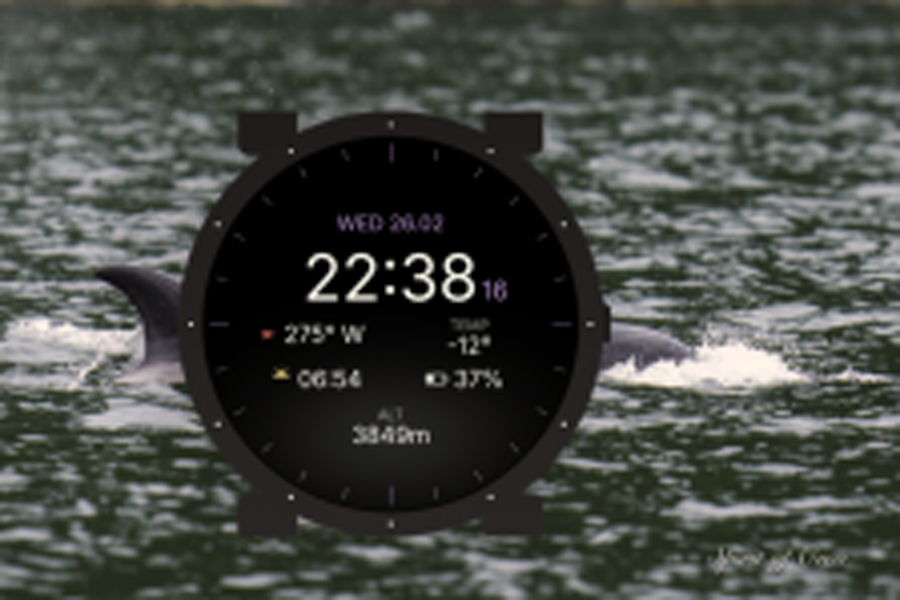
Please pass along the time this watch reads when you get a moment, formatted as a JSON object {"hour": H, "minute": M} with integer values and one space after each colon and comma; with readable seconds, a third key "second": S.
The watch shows {"hour": 22, "minute": 38}
